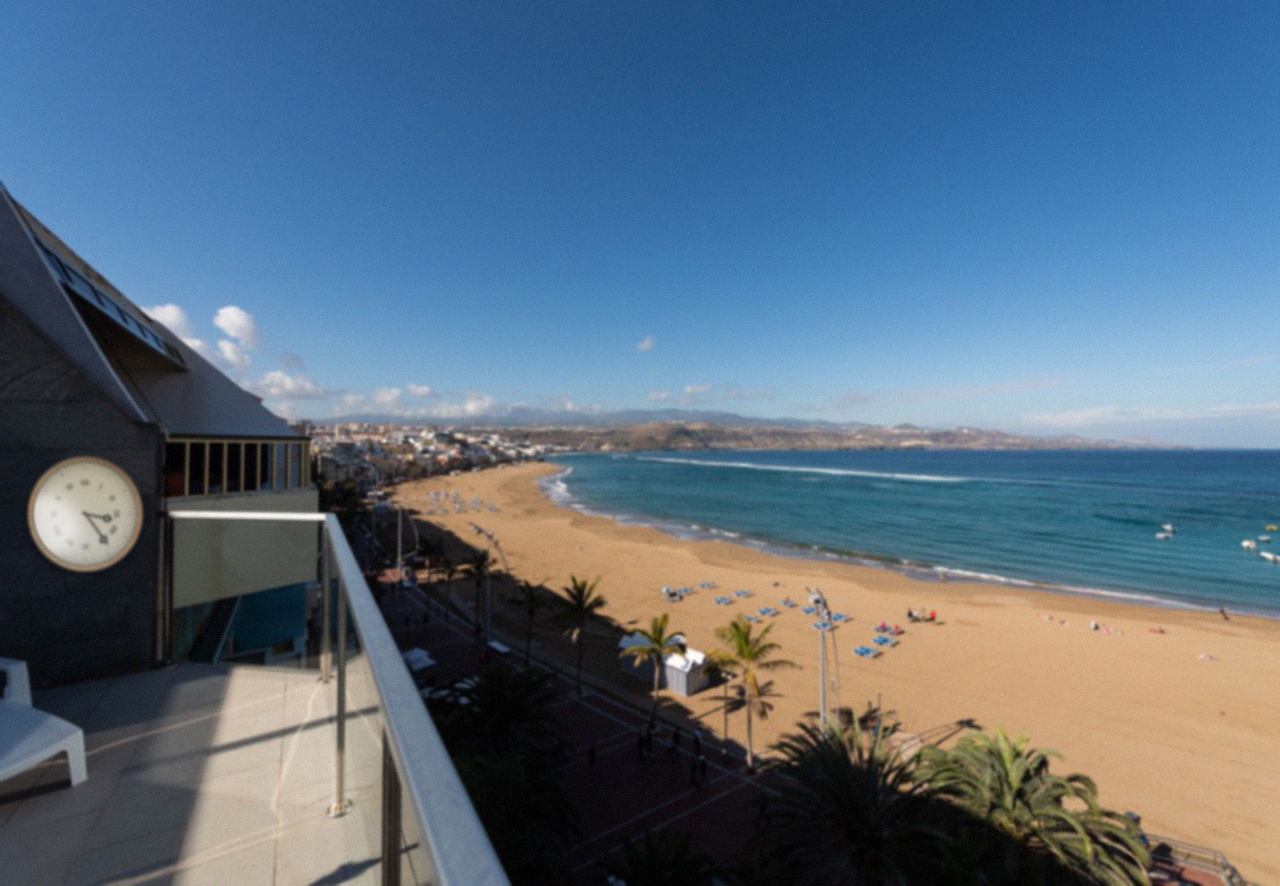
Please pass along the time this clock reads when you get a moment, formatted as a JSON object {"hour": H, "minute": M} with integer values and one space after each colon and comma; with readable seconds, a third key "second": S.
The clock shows {"hour": 3, "minute": 24}
